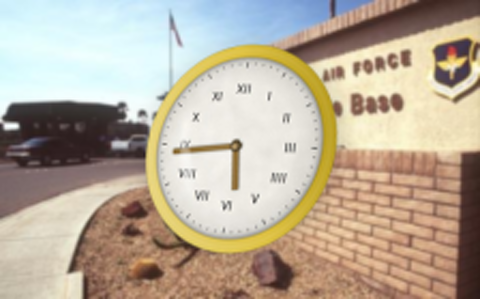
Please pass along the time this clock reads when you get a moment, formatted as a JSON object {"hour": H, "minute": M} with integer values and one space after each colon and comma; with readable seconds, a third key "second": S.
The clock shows {"hour": 5, "minute": 44}
